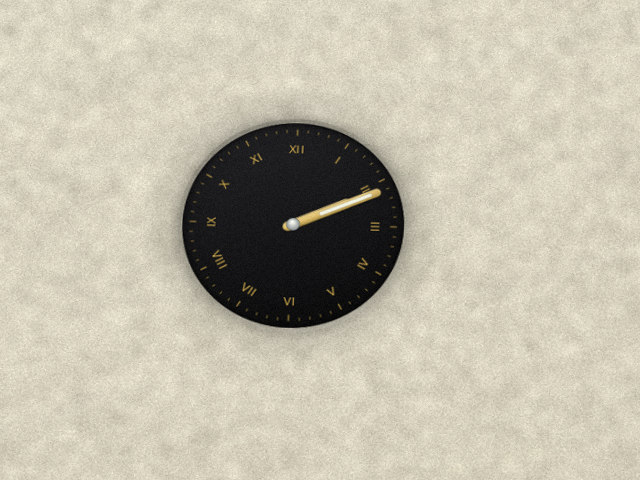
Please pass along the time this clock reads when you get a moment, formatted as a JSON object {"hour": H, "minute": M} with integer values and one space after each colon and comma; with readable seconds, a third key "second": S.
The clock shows {"hour": 2, "minute": 11}
